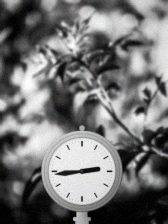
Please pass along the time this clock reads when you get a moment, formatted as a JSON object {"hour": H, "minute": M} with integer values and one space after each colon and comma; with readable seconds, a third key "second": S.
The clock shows {"hour": 2, "minute": 44}
